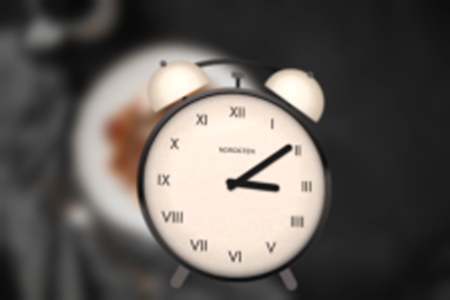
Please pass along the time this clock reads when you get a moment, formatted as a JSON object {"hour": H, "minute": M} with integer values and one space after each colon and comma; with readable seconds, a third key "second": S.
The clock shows {"hour": 3, "minute": 9}
